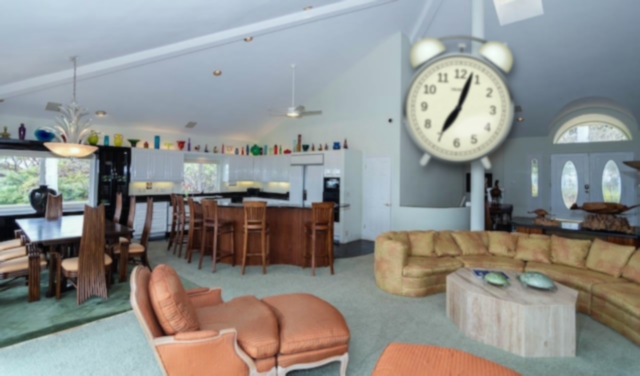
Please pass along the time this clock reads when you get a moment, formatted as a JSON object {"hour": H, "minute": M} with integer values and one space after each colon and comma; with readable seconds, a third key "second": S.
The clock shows {"hour": 7, "minute": 3}
